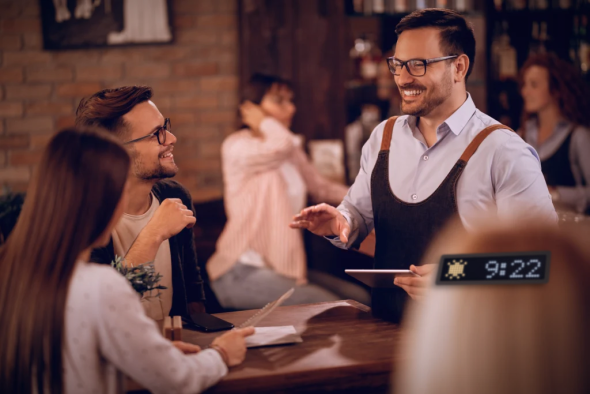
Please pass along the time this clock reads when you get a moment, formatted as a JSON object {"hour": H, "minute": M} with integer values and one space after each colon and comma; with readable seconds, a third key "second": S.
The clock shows {"hour": 9, "minute": 22}
